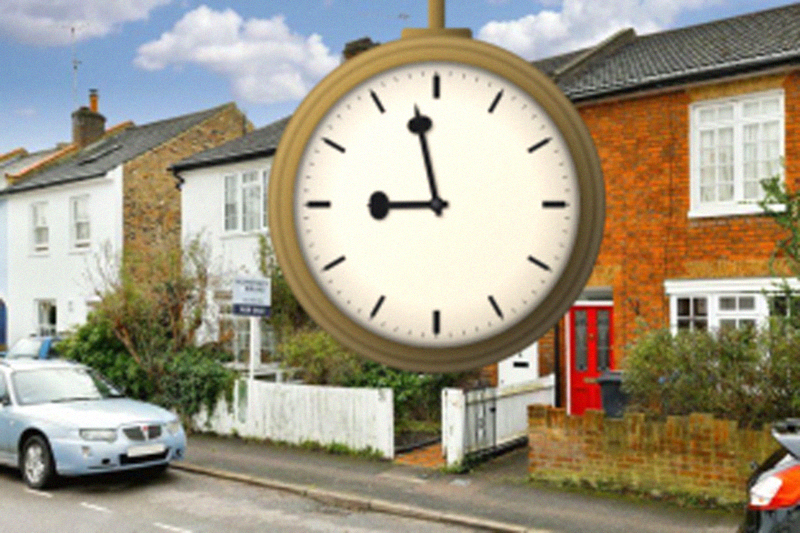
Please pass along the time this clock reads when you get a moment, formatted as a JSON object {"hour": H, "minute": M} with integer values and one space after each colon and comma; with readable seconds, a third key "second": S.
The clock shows {"hour": 8, "minute": 58}
